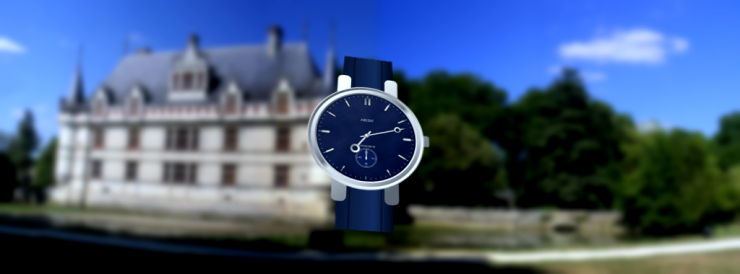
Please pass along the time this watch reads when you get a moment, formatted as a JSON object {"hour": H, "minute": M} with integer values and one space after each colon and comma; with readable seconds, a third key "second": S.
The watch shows {"hour": 7, "minute": 12}
